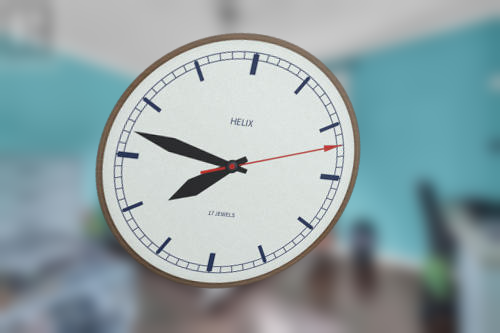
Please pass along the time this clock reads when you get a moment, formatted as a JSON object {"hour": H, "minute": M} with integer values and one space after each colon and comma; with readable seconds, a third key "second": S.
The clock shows {"hour": 7, "minute": 47, "second": 12}
